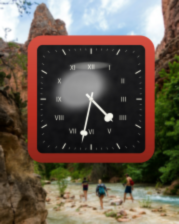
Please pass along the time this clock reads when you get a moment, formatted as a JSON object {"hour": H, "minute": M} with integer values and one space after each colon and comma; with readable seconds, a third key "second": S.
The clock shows {"hour": 4, "minute": 32}
